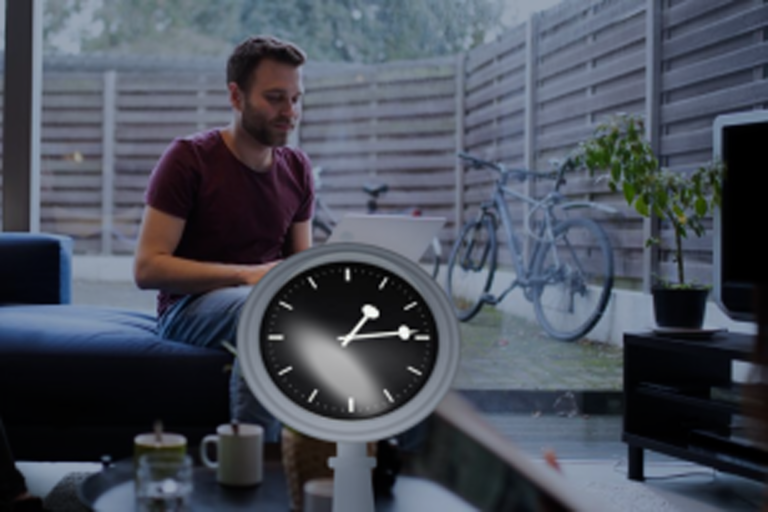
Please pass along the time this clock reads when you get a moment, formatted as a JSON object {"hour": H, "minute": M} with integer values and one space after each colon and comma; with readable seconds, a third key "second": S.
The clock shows {"hour": 1, "minute": 14}
